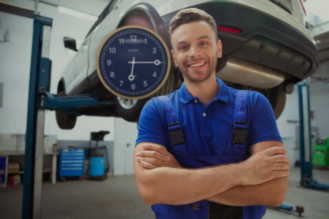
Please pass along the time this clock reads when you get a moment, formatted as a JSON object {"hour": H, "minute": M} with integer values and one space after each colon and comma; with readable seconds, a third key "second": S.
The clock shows {"hour": 6, "minute": 15}
